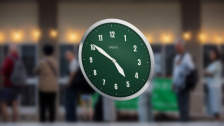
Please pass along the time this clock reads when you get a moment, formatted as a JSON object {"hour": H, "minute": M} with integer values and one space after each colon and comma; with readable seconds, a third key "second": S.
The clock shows {"hour": 4, "minute": 51}
